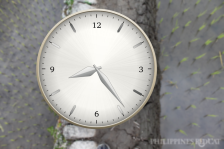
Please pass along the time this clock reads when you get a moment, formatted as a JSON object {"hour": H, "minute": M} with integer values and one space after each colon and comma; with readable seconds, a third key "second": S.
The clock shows {"hour": 8, "minute": 24}
